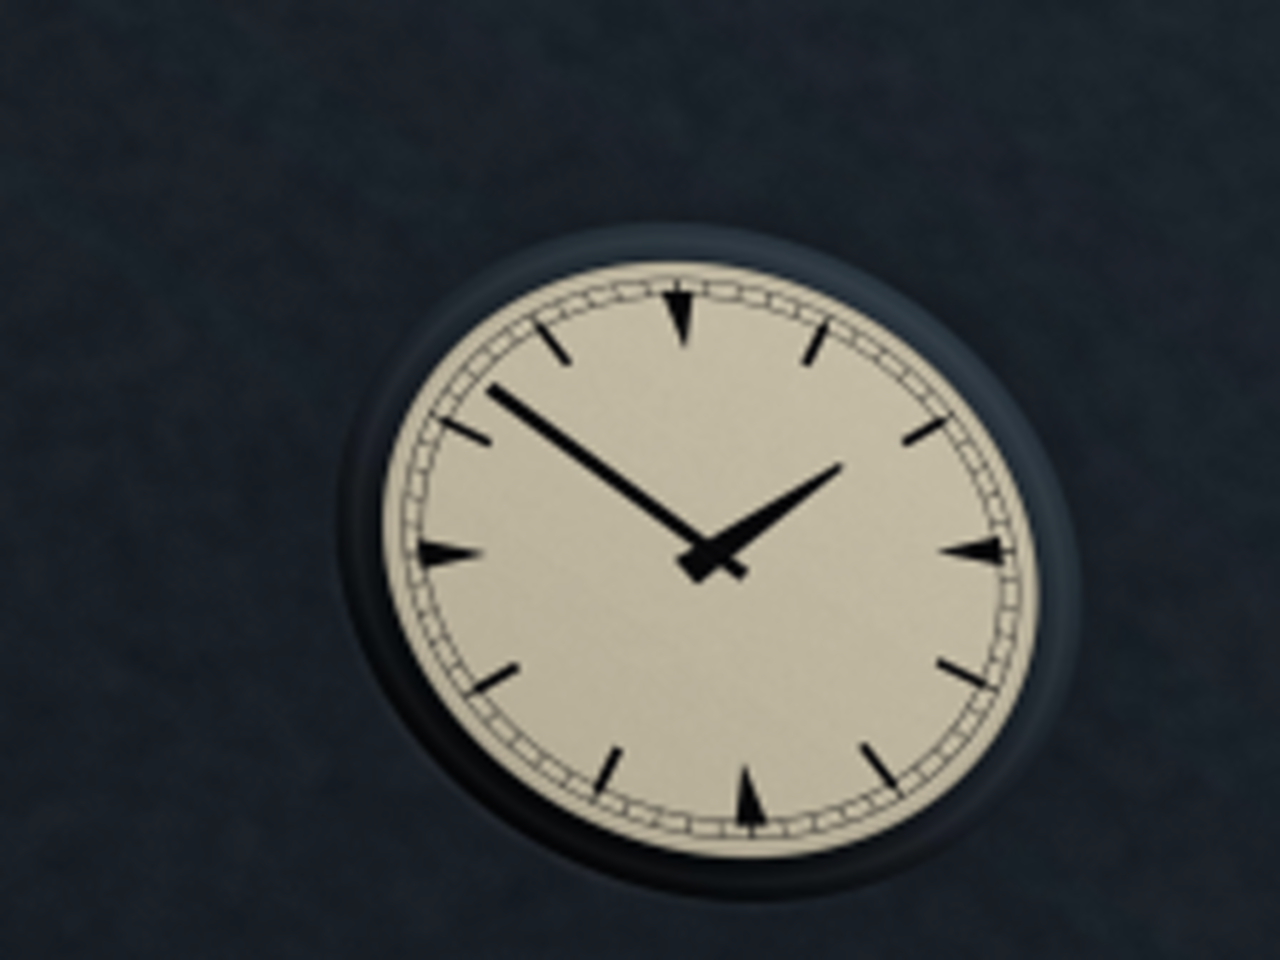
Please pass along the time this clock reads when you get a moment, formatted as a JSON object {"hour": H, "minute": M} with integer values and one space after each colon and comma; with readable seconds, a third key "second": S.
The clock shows {"hour": 1, "minute": 52}
